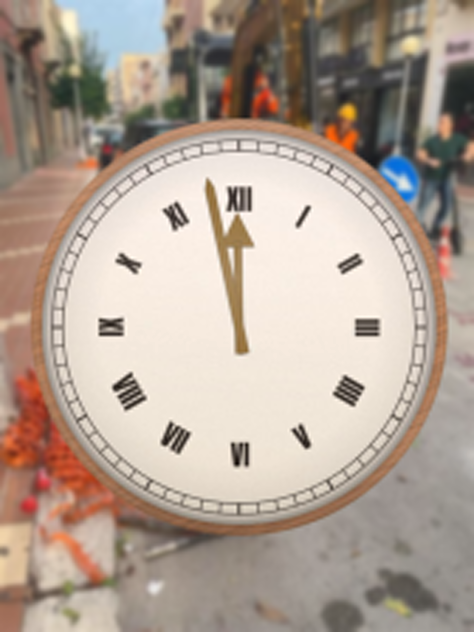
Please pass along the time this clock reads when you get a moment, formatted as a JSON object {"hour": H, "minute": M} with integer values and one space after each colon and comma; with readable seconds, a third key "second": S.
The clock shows {"hour": 11, "minute": 58}
